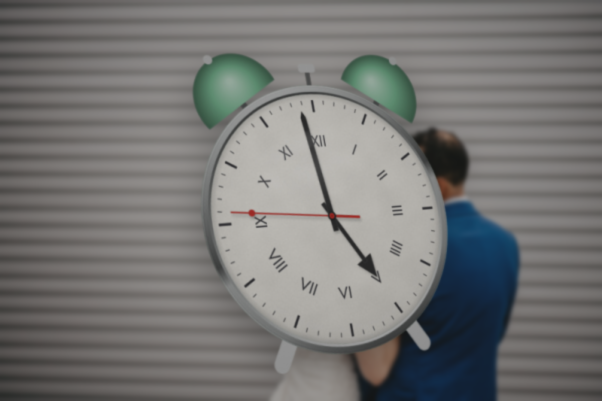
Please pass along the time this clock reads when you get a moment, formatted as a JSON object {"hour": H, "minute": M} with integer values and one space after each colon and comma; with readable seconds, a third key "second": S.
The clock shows {"hour": 4, "minute": 58, "second": 46}
